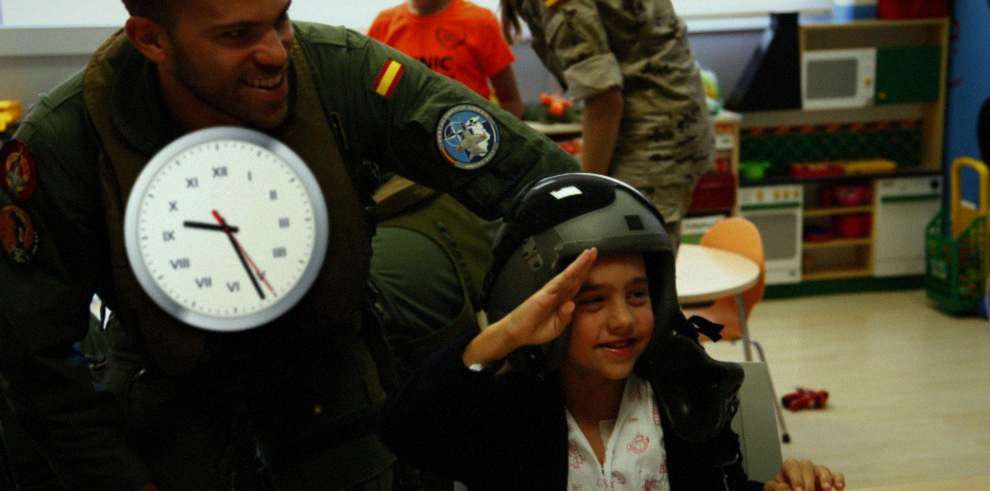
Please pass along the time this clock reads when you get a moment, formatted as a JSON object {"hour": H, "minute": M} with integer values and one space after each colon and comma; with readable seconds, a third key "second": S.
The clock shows {"hour": 9, "minute": 26, "second": 25}
